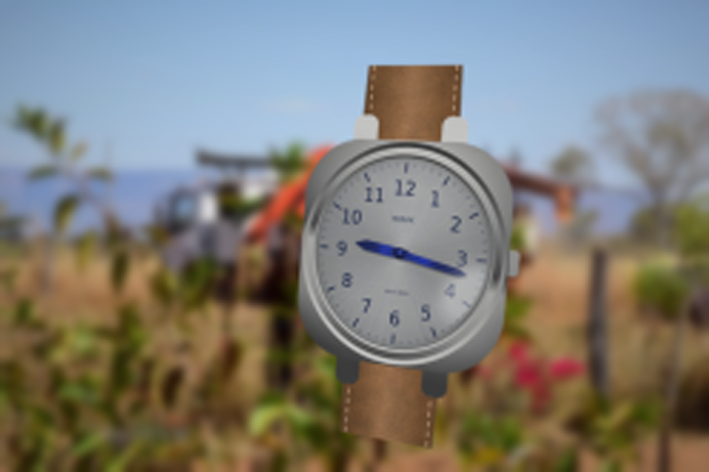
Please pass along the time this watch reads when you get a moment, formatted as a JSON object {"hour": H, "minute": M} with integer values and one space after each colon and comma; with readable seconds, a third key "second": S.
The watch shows {"hour": 9, "minute": 17}
